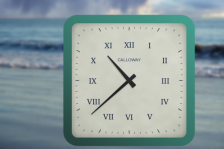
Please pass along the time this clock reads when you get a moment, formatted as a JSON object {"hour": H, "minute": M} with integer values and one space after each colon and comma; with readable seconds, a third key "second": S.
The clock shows {"hour": 10, "minute": 38}
